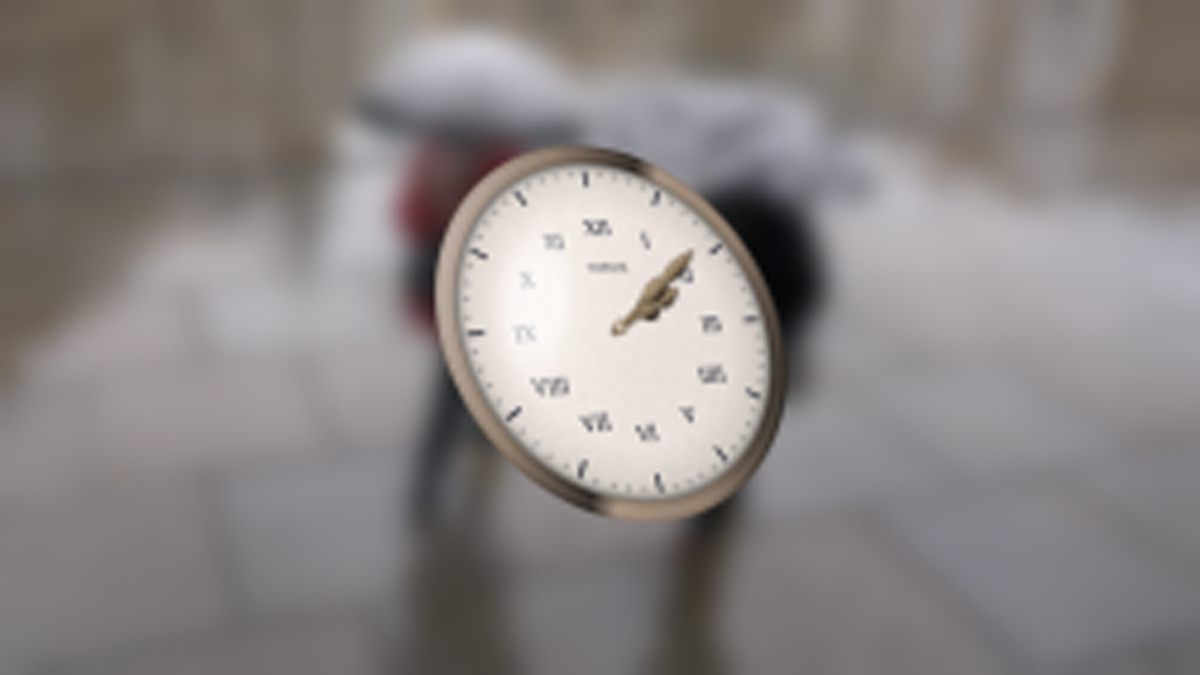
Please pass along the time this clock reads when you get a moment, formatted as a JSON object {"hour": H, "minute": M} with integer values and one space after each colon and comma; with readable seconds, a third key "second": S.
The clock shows {"hour": 2, "minute": 9}
